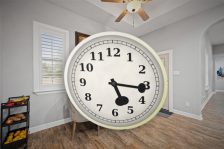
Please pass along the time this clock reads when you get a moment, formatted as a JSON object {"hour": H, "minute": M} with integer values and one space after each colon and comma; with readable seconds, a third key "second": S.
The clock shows {"hour": 5, "minute": 16}
